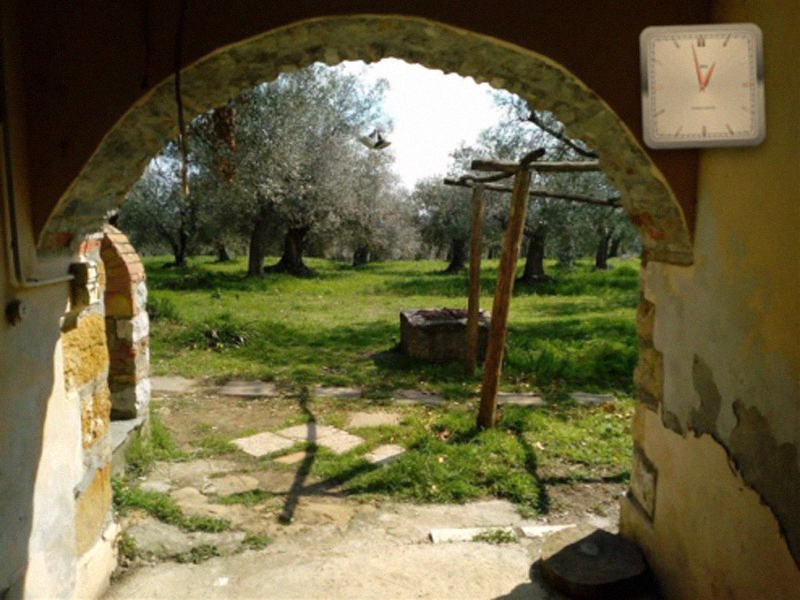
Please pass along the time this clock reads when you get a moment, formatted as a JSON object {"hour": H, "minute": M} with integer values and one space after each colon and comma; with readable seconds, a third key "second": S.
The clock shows {"hour": 12, "minute": 58}
